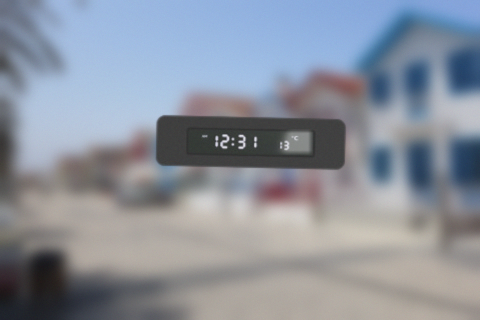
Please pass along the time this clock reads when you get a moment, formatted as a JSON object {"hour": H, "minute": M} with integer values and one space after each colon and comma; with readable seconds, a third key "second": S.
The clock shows {"hour": 12, "minute": 31}
